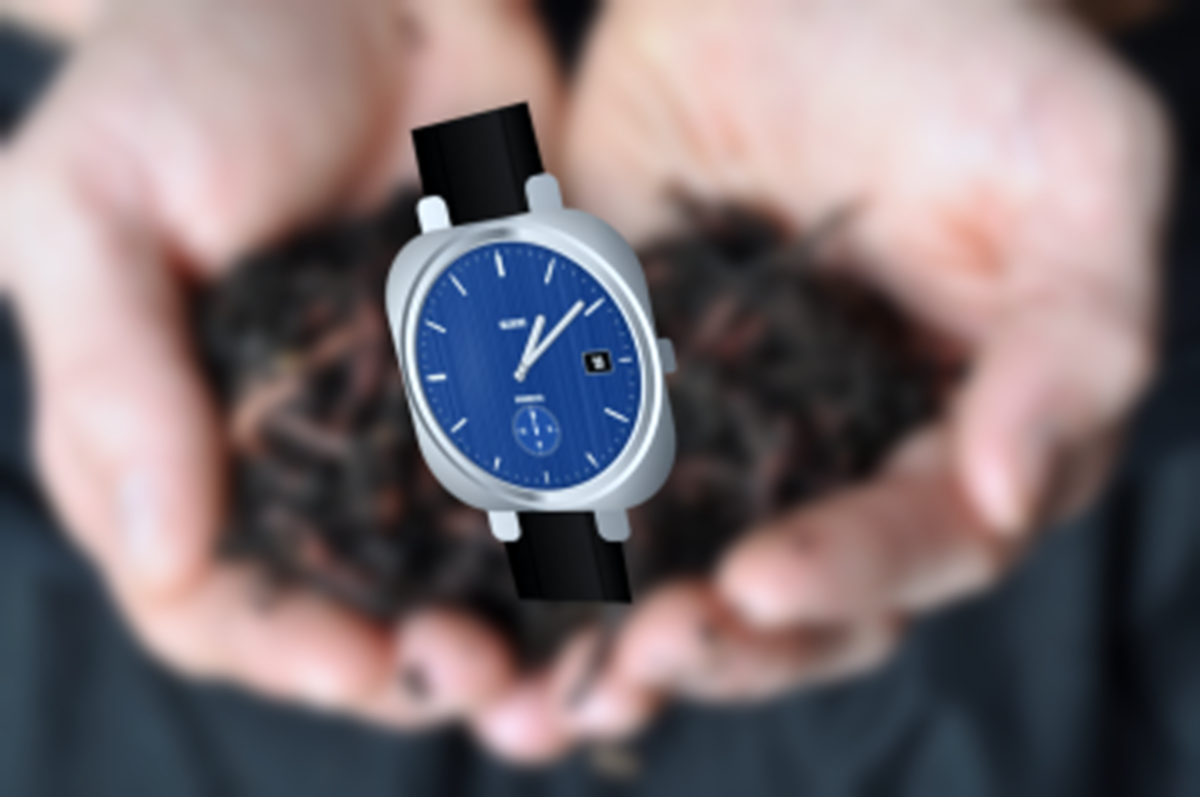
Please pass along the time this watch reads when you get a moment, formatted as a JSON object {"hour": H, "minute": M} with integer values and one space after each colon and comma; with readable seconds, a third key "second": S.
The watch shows {"hour": 1, "minute": 9}
